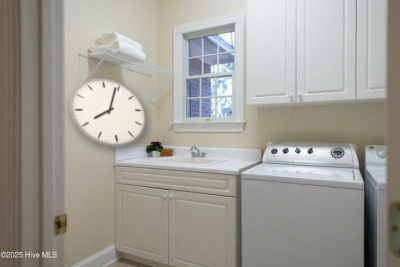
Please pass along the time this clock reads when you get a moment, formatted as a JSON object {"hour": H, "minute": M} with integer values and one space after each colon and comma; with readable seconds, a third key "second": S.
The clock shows {"hour": 8, "minute": 4}
